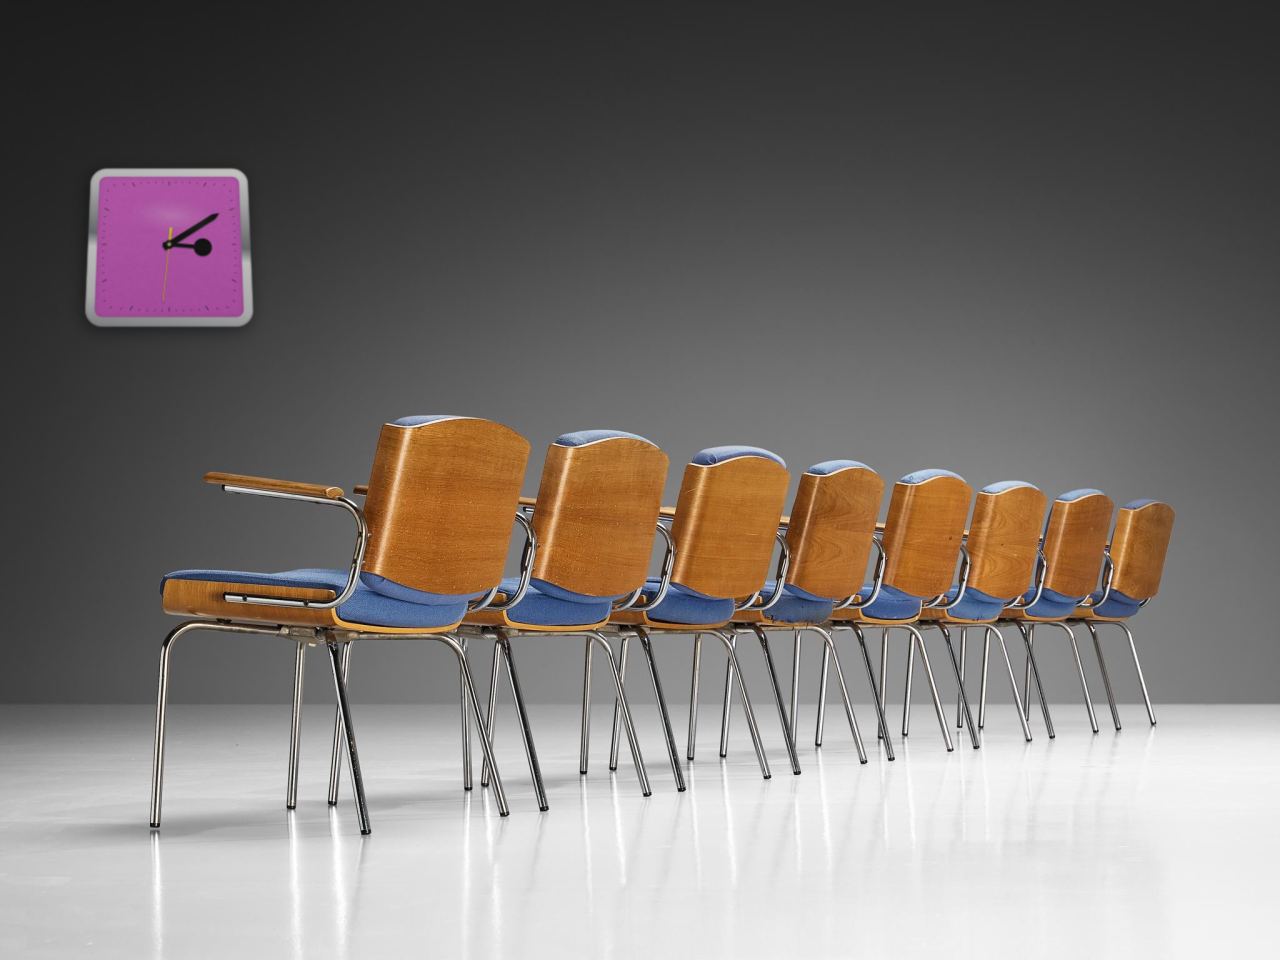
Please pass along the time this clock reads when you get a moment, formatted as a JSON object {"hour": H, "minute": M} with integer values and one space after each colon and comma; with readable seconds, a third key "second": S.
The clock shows {"hour": 3, "minute": 9, "second": 31}
